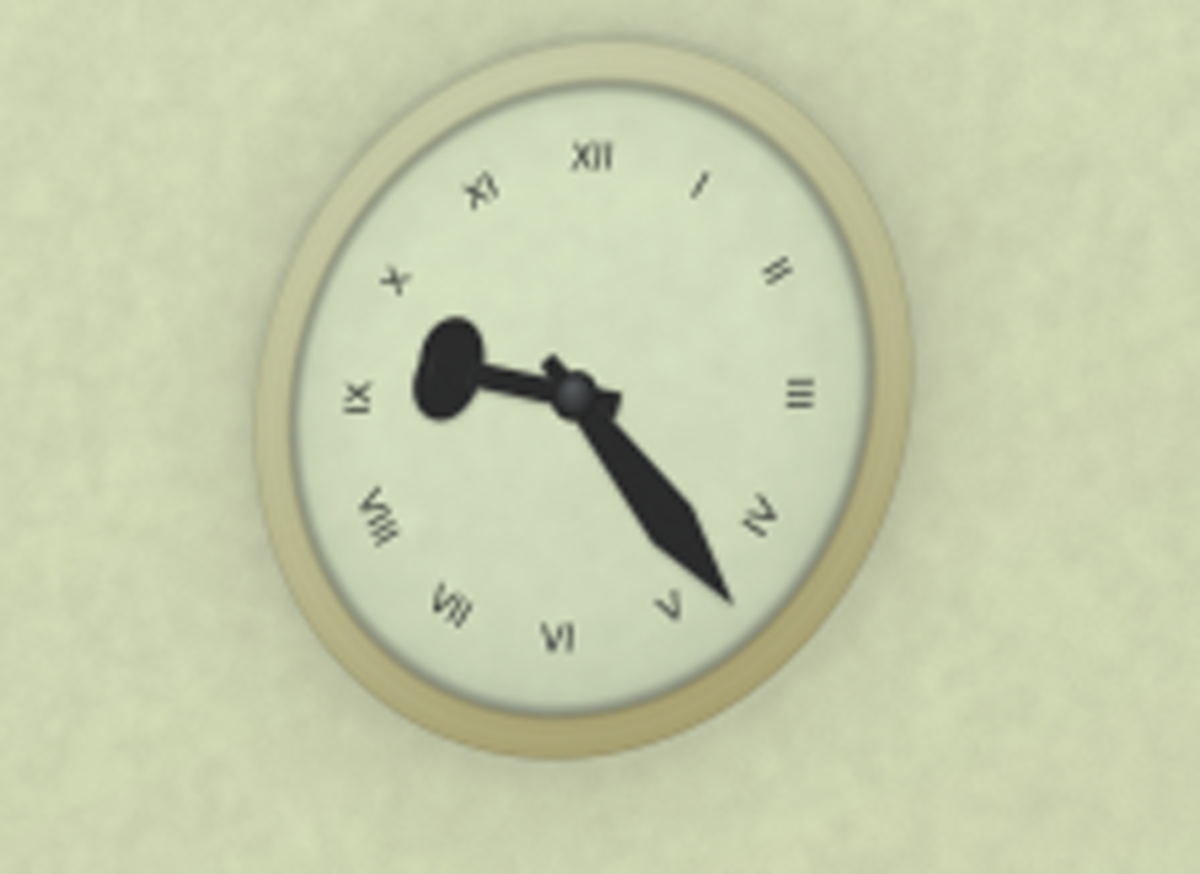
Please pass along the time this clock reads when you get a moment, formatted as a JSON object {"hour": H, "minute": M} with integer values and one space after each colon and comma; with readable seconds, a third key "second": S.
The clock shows {"hour": 9, "minute": 23}
